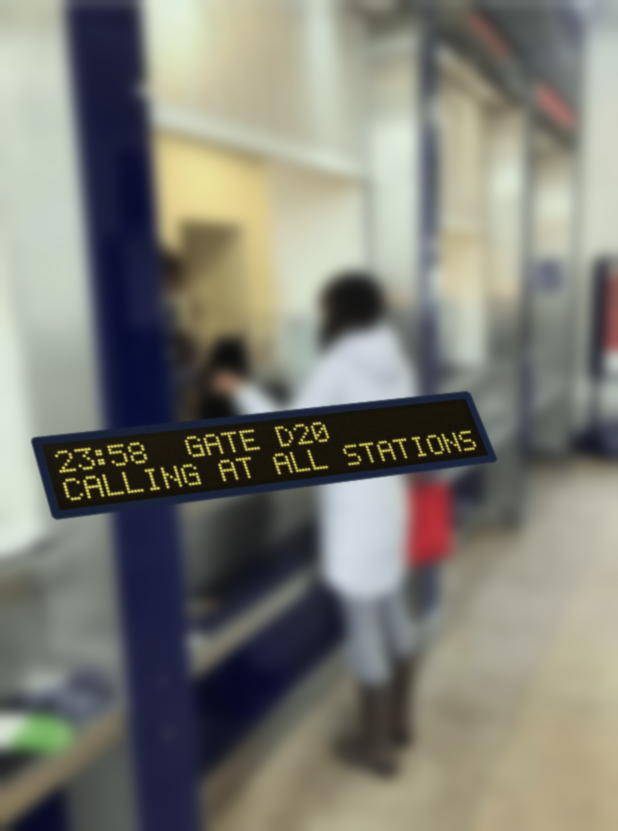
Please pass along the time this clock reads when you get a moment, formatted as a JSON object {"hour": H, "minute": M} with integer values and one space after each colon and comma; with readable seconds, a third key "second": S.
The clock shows {"hour": 23, "minute": 58}
